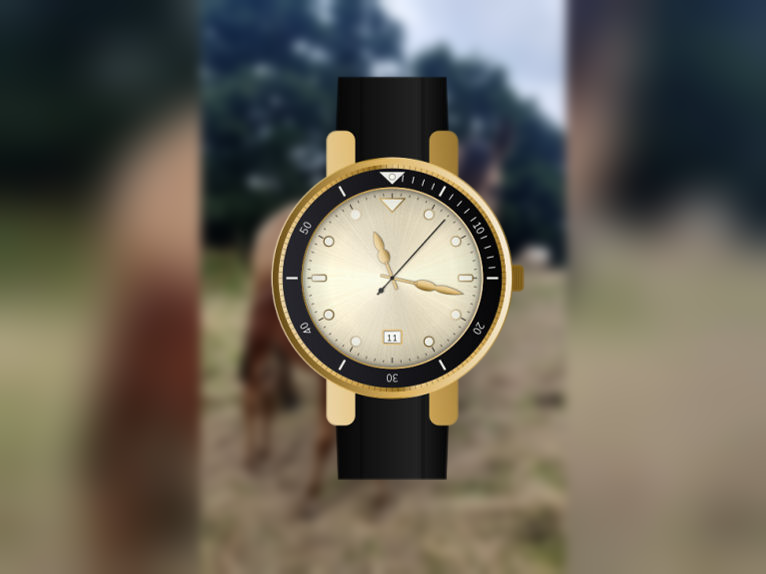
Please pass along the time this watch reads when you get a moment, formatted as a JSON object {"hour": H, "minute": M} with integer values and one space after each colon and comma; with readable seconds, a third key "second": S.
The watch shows {"hour": 11, "minute": 17, "second": 7}
